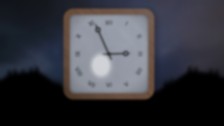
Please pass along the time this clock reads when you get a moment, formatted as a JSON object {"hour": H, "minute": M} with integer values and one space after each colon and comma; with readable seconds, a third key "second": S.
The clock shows {"hour": 2, "minute": 56}
